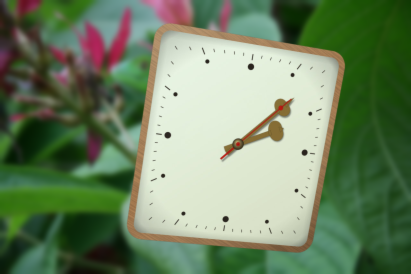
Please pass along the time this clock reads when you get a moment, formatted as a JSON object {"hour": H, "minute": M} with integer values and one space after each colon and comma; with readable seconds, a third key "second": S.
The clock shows {"hour": 2, "minute": 7, "second": 7}
